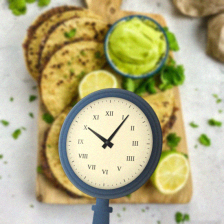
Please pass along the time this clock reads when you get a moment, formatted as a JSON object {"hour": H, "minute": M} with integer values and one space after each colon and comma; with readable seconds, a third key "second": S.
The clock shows {"hour": 10, "minute": 6}
